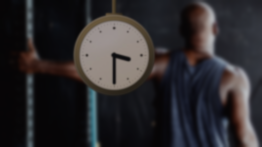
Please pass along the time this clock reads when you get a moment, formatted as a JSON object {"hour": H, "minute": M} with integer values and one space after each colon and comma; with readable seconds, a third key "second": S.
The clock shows {"hour": 3, "minute": 30}
